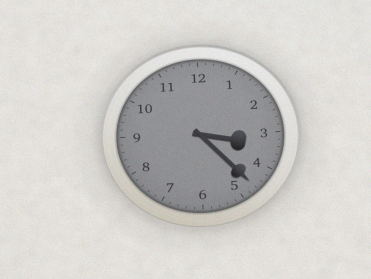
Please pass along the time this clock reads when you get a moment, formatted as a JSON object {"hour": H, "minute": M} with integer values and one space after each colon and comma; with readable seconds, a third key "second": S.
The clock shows {"hour": 3, "minute": 23}
